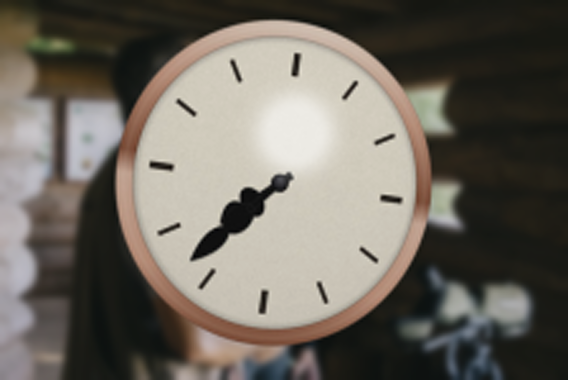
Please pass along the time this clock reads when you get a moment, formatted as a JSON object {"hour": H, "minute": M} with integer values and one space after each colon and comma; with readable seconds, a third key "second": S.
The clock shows {"hour": 7, "minute": 37}
